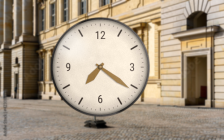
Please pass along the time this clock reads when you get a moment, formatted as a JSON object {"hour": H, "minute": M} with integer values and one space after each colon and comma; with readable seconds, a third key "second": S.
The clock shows {"hour": 7, "minute": 21}
